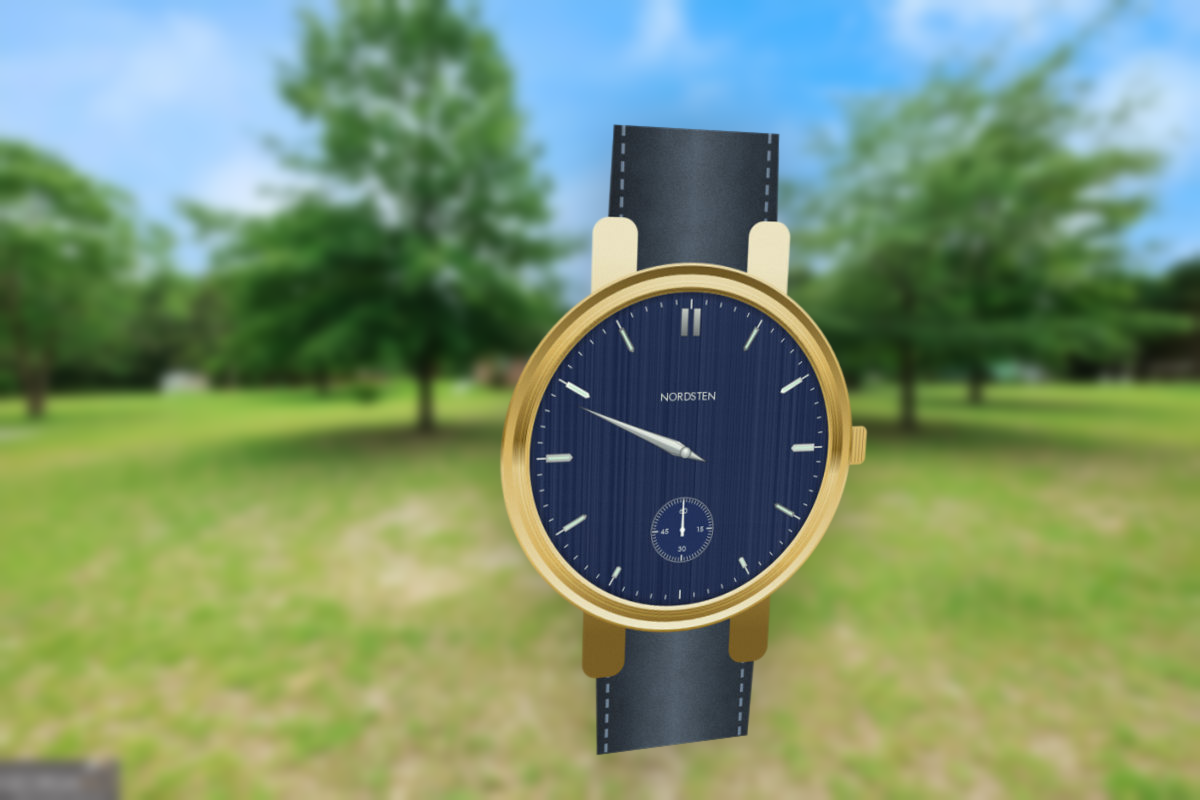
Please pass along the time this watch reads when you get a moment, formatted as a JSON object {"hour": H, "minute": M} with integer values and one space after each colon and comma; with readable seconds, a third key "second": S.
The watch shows {"hour": 9, "minute": 49, "second": 0}
